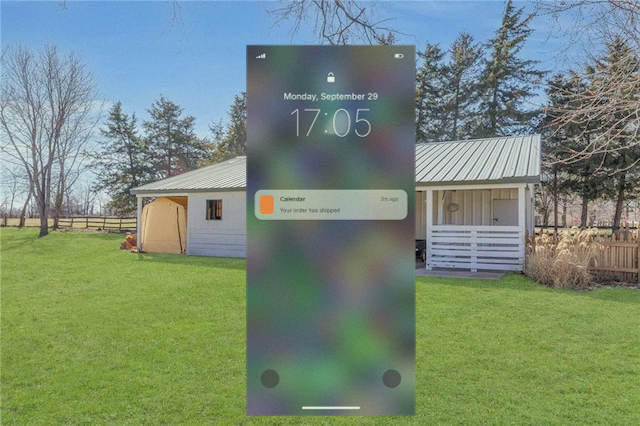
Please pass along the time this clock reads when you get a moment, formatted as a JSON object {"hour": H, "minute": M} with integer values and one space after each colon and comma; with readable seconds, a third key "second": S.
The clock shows {"hour": 17, "minute": 5}
